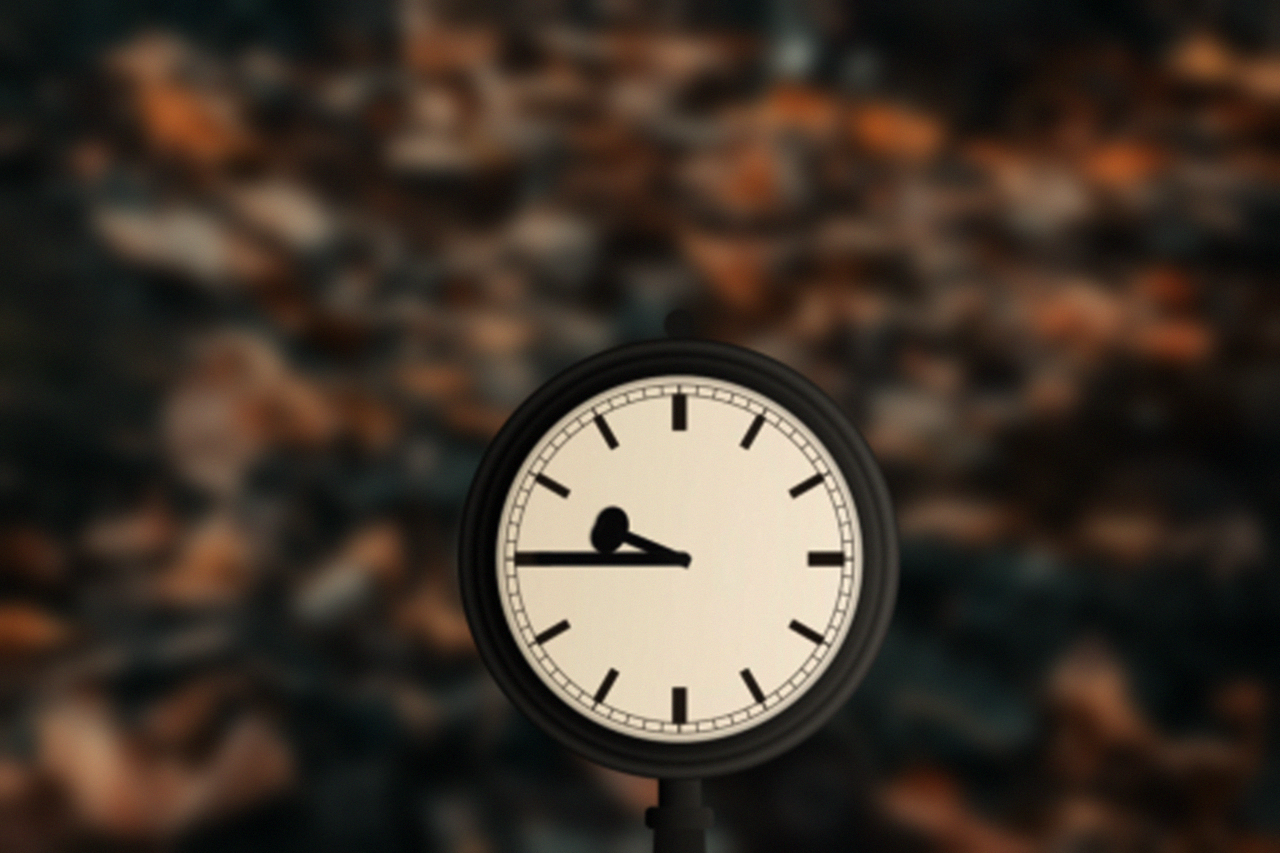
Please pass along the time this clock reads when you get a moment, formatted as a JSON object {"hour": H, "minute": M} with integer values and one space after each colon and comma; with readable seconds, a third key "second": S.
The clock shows {"hour": 9, "minute": 45}
